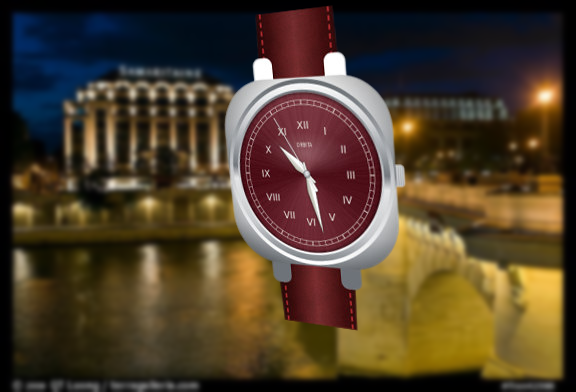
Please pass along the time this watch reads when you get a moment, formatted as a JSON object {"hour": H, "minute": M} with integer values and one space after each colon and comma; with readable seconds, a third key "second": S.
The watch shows {"hour": 10, "minute": 27, "second": 55}
